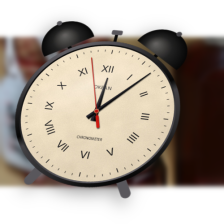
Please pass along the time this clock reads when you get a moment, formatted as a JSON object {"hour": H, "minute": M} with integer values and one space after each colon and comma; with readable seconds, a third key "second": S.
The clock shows {"hour": 12, "minute": 6, "second": 57}
